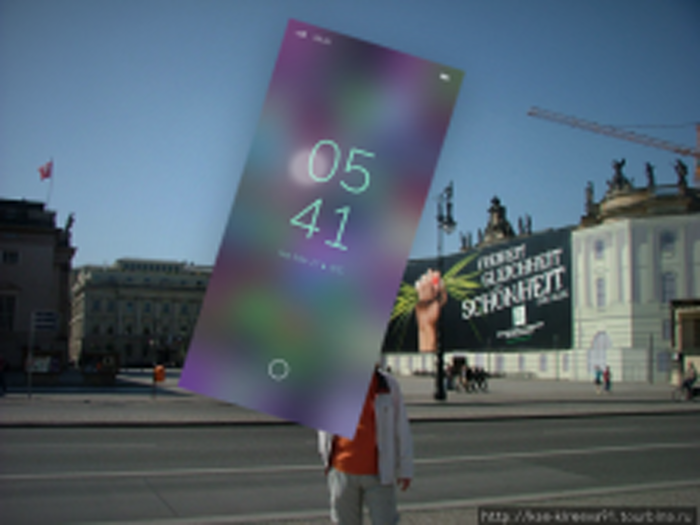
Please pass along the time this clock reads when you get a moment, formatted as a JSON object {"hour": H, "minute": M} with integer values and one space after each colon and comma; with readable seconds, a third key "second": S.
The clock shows {"hour": 5, "minute": 41}
